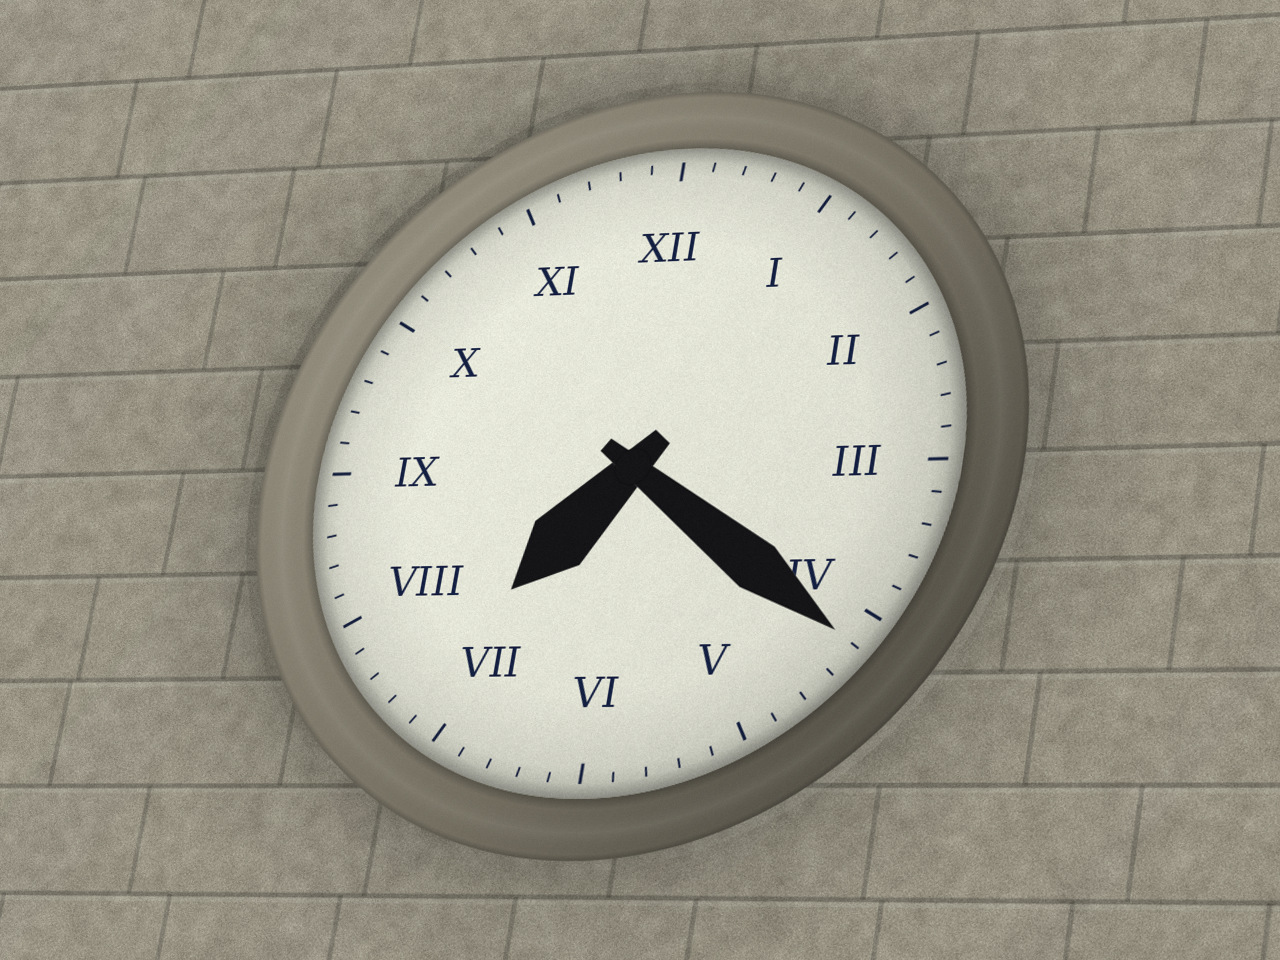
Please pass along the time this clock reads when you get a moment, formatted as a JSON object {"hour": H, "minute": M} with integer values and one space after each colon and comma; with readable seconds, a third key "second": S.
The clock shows {"hour": 7, "minute": 21}
